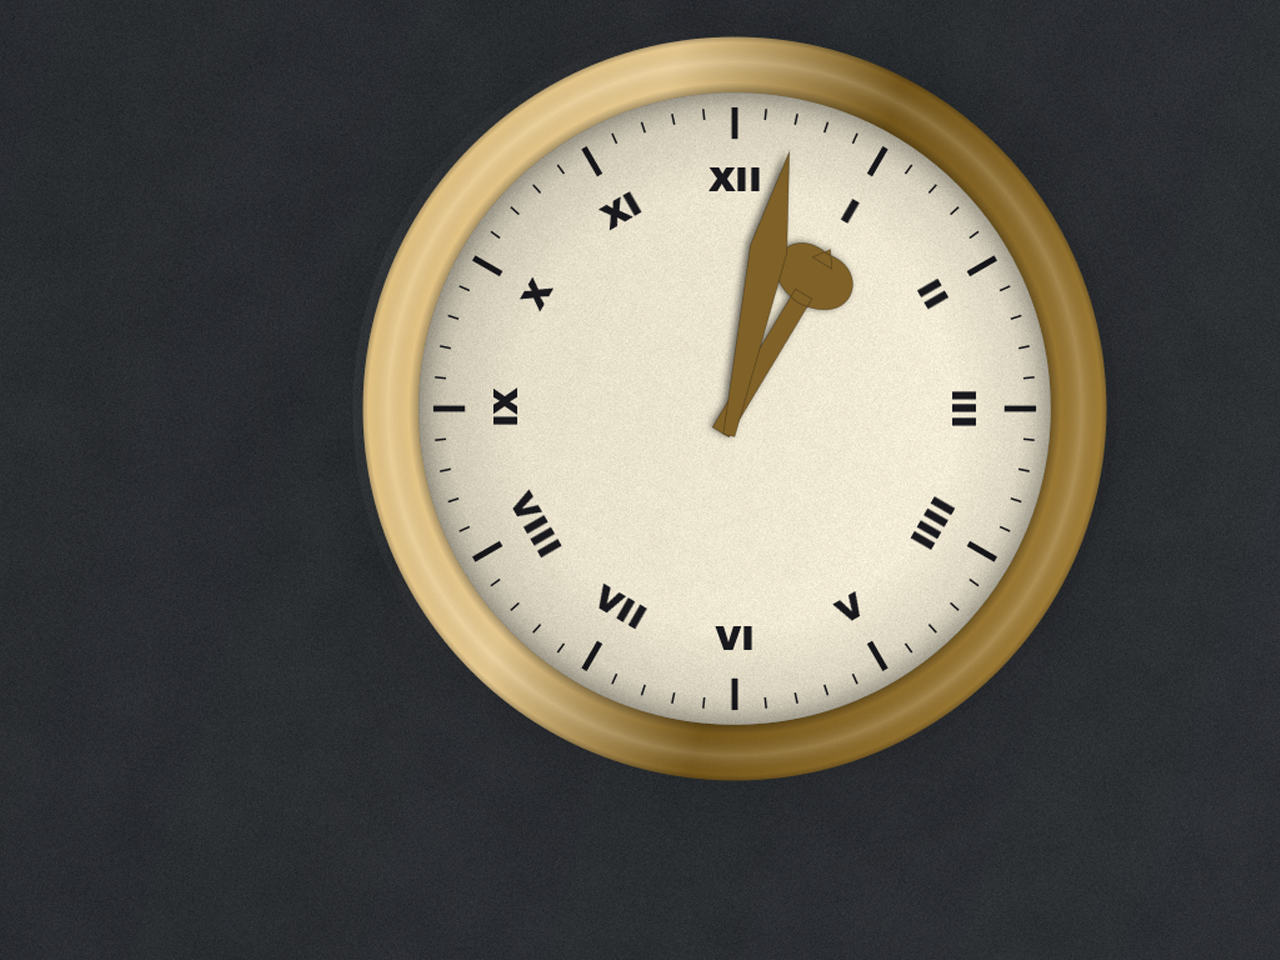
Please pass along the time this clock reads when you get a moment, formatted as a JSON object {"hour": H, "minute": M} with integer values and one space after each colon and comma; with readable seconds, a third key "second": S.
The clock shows {"hour": 1, "minute": 2}
